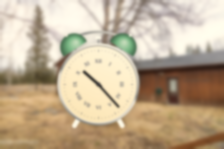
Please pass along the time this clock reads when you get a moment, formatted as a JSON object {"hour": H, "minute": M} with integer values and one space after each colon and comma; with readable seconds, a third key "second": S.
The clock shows {"hour": 10, "minute": 23}
